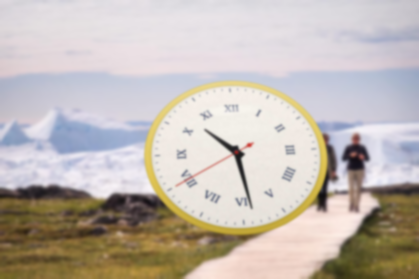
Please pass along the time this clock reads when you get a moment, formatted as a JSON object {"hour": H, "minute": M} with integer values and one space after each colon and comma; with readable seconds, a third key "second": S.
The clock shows {"hour": 10, "minute": 28, "second": 40}
